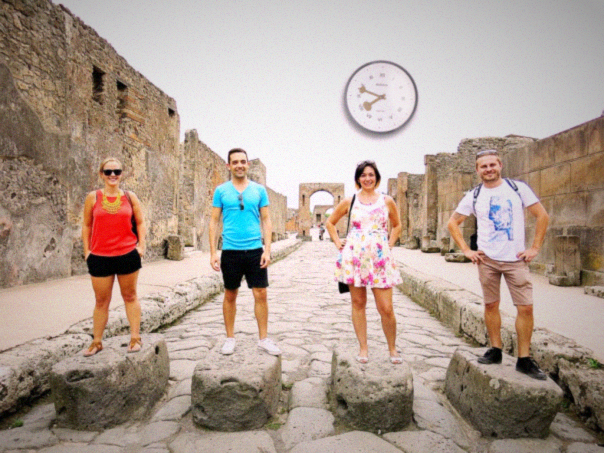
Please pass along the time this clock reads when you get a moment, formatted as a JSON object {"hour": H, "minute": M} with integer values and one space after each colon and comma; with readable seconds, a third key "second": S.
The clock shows {"hour": 7, "minute": 48}
